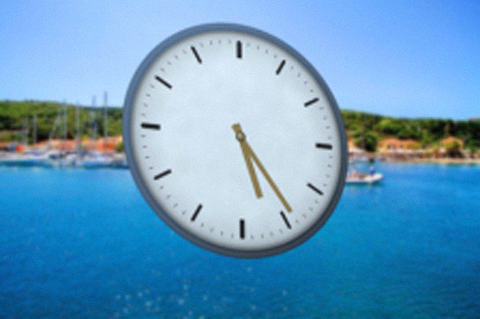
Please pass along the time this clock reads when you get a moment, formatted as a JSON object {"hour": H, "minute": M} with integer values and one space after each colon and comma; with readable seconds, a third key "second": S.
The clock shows {"hour": 5, "minute": 24}
